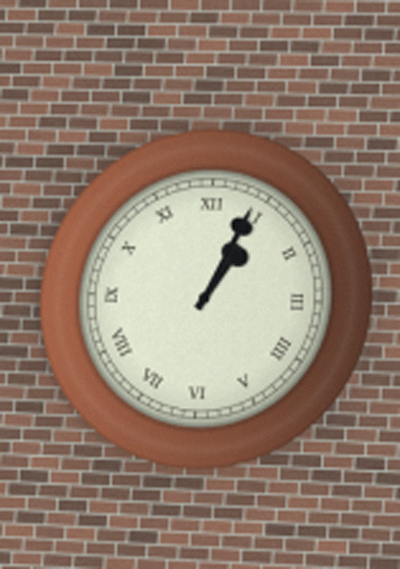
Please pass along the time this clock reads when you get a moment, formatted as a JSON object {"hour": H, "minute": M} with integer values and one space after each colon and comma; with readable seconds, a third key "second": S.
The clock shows {"hour": 1, "minute": 4}
